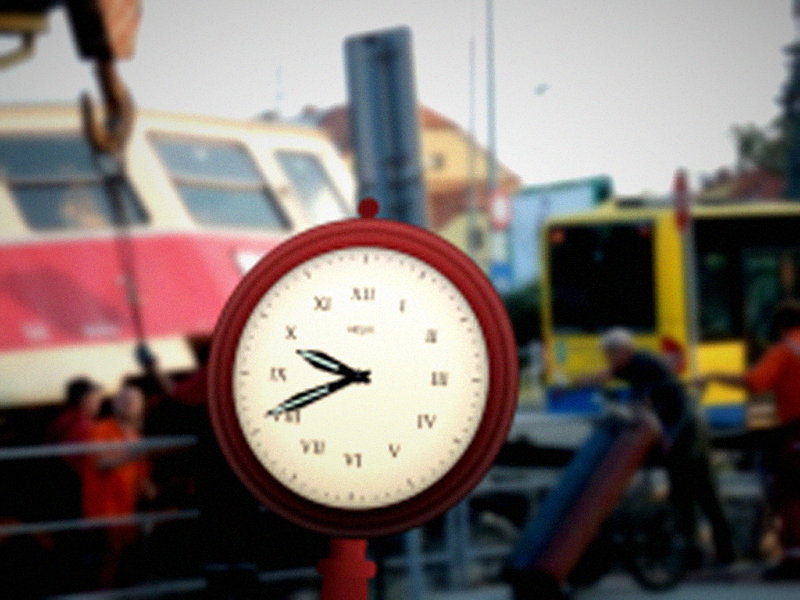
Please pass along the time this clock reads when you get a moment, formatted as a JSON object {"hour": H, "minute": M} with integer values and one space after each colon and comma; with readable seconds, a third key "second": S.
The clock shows {"hour": 9, "minute": 41}
